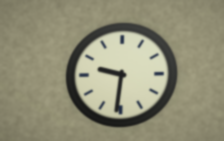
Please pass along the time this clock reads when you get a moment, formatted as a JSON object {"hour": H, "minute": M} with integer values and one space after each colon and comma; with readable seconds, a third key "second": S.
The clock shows {"hour": 9, "minute": 31}
